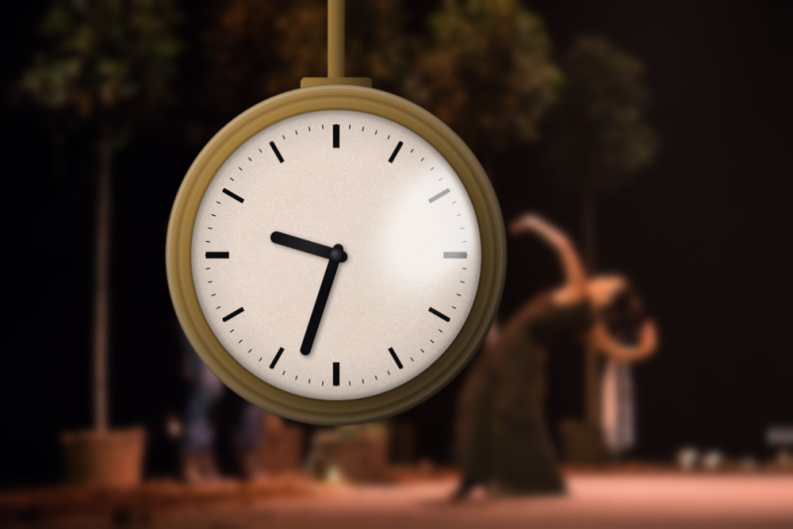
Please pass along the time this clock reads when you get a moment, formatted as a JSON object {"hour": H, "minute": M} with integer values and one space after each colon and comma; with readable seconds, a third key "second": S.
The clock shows {"hour": 9, "minute": 33}
